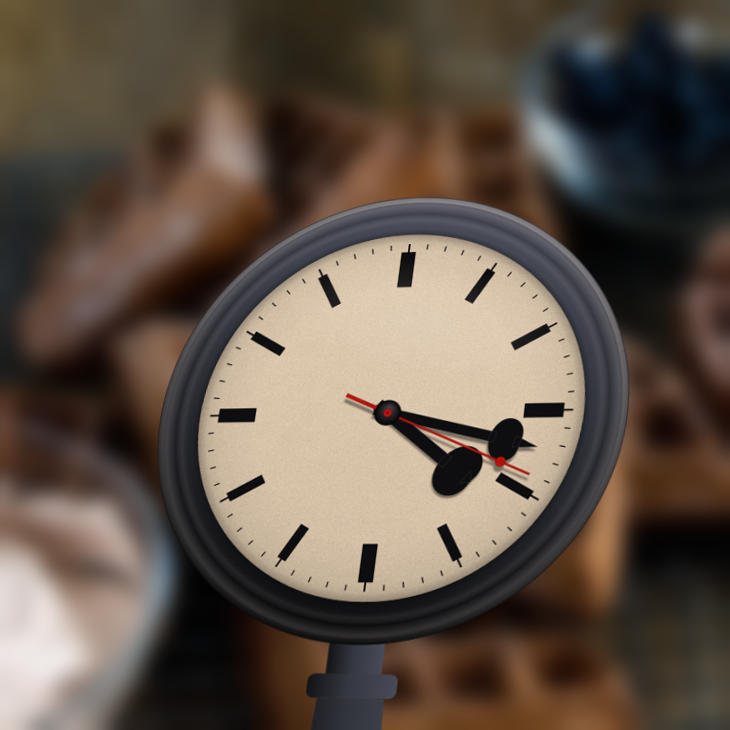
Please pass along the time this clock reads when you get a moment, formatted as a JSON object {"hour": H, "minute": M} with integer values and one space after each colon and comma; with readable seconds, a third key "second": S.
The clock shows {"hour": 4, "minute": 17, "second": 19}
